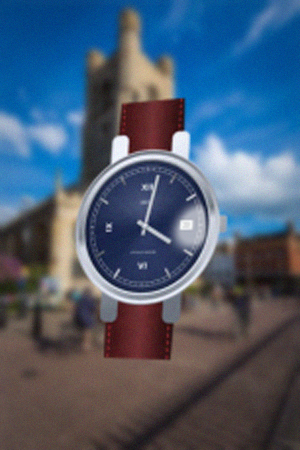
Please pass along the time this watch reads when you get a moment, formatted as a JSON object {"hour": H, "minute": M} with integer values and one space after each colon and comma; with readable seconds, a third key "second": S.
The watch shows {"hour": 4, "minute": 2}
